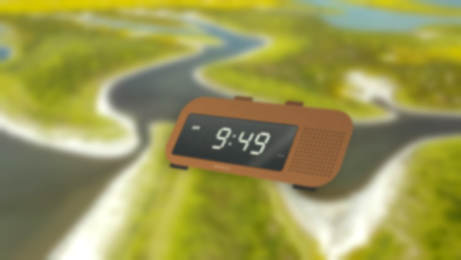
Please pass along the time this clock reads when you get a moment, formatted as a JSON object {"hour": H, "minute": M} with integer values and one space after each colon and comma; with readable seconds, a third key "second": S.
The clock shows {"hour": 9, "minute": 49}
